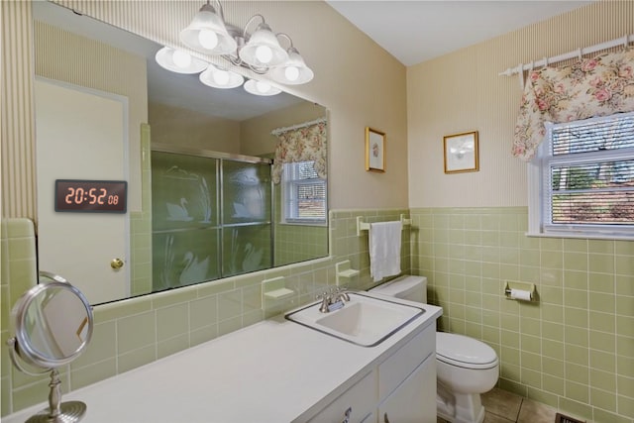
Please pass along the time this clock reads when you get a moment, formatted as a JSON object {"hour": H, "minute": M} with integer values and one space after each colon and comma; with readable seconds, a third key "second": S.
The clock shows {"hour": 20, "minute": 52, "second": 8}
